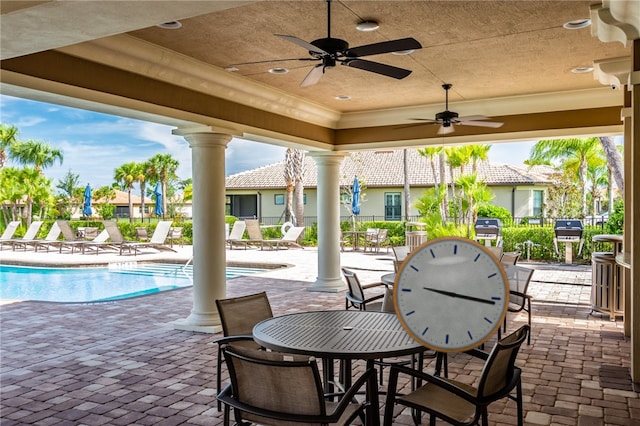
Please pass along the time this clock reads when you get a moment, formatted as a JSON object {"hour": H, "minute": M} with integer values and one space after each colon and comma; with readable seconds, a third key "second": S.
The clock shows {"hour": 9, "minute": 16}
